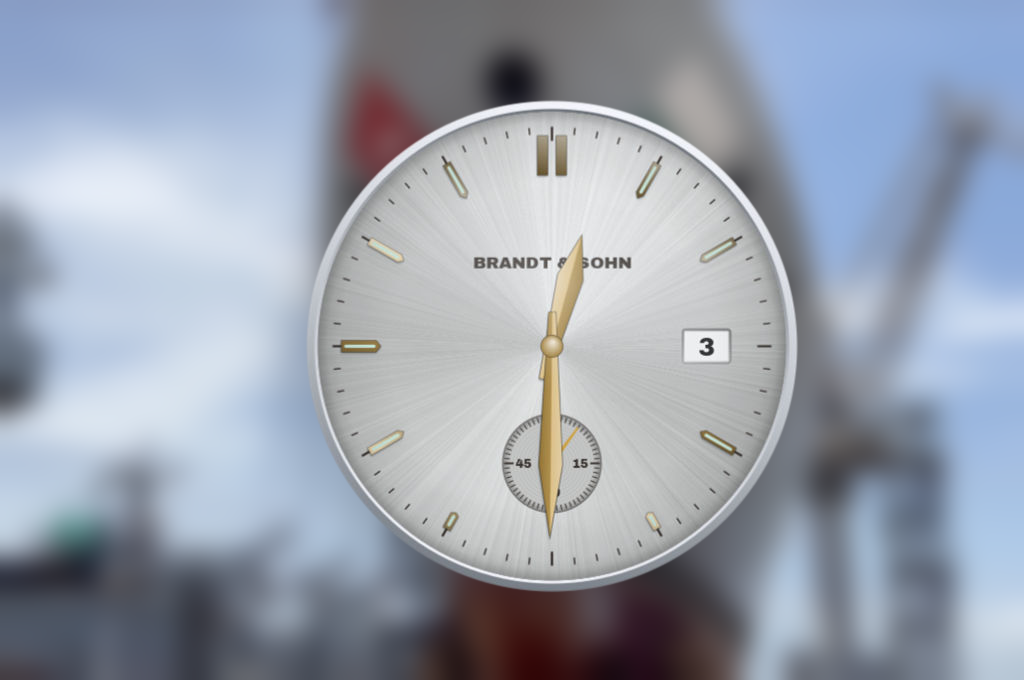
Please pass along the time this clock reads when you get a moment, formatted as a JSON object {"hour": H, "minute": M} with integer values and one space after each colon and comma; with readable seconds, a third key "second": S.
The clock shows {"hour": 12, "minute": 30, "second": 6}
